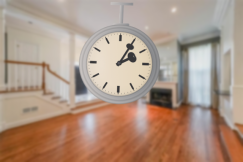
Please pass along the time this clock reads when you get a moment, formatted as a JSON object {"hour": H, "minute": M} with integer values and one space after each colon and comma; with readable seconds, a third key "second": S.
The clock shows {"hour": 2, "minute": 5}
